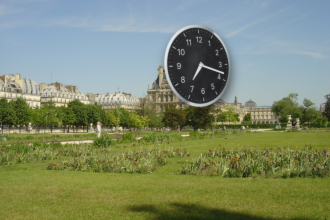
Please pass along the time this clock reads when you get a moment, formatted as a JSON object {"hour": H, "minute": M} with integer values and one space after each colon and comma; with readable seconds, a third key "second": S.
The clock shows {"hour": 7, "minute": 18}
